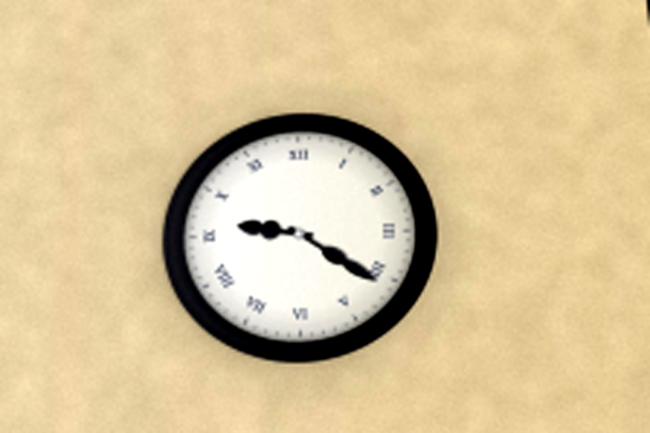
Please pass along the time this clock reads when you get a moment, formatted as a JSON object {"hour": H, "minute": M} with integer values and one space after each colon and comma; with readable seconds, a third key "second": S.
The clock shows {"hour": 9, "minute": 21}
